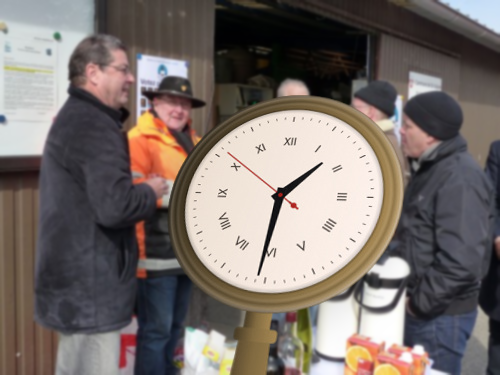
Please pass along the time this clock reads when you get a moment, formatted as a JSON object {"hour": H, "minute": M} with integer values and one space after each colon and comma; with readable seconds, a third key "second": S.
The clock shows {"hour": 1, "minute": 30, "second": 51}
